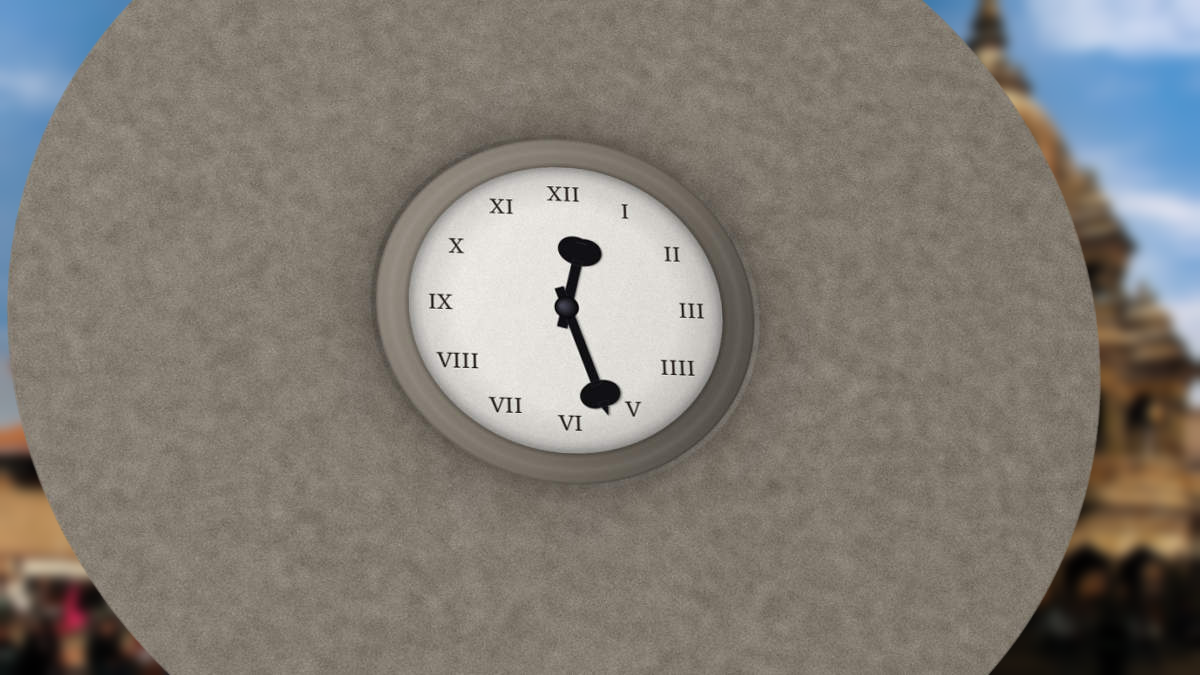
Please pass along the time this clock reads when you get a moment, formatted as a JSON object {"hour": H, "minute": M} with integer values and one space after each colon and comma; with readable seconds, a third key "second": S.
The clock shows {"hour": 12, "minute": 27}
